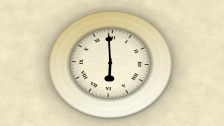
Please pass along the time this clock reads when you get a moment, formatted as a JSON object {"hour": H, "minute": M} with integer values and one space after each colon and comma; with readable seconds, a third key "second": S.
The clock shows {"hour": 5, "minute": 59}
